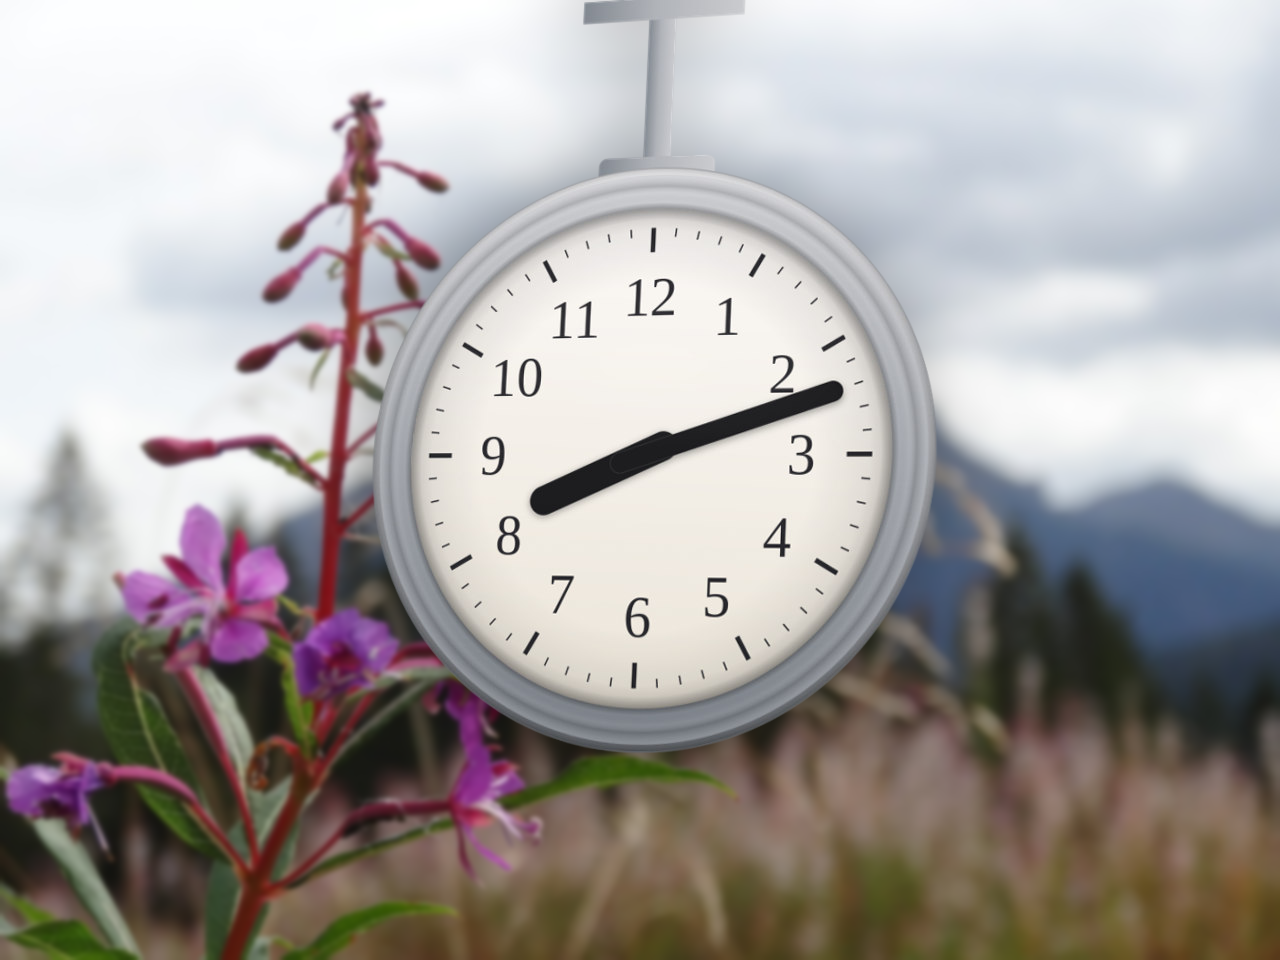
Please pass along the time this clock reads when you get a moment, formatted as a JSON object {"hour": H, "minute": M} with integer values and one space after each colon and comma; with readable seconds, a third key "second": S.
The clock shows {"hour": 8, "minute": 12}
